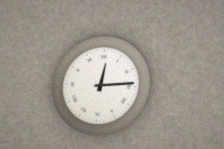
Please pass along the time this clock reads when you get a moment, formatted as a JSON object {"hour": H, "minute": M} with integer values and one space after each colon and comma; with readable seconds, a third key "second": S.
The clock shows {"hour": 12, "minute": 14}
